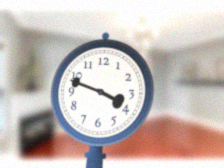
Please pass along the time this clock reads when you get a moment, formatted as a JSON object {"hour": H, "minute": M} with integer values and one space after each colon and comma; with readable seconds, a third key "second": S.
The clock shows {"hour": 3, "minute": 48}
